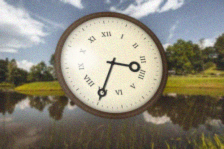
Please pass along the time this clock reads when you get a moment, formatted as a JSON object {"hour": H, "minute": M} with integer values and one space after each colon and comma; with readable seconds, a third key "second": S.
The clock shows {"hour": 3, "minute": 35}
